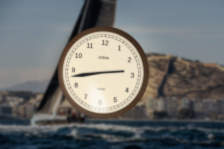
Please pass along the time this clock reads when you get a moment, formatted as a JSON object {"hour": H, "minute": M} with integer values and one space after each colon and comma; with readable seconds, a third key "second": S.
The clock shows {"hour": 2, "minute": 43}
